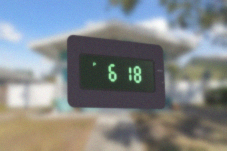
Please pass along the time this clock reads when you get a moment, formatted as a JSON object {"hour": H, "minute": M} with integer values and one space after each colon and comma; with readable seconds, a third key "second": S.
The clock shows {"hour": 6, "minute": 18}
